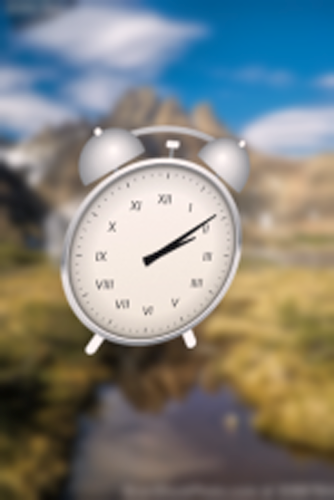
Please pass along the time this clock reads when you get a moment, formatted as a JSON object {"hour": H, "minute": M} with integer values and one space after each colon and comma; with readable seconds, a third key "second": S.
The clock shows {"hour": 2, "minute": 9}
